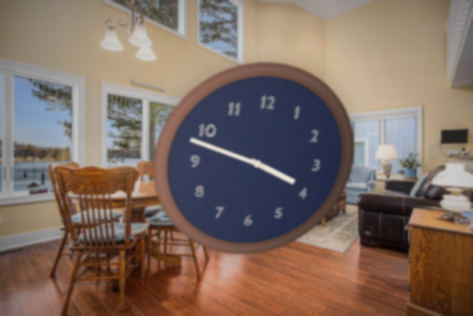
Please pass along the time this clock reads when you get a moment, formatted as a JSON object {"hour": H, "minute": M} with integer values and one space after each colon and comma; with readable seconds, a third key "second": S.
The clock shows {"hour": 3, "minute": 48}
